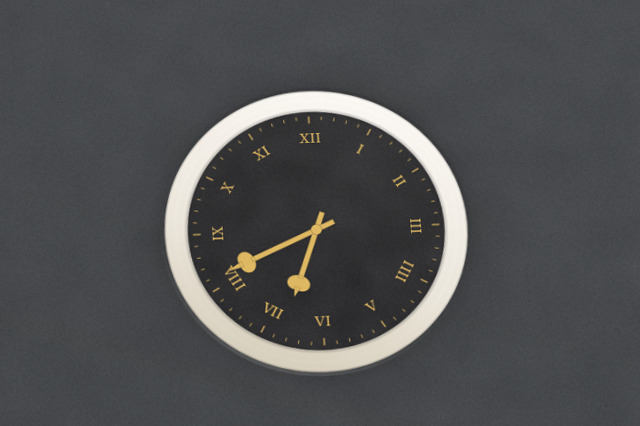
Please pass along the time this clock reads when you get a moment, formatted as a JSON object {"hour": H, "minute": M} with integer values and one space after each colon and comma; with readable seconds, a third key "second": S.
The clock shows {"hour": 6, "minute": 41}
